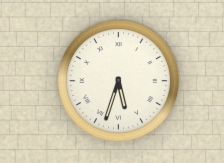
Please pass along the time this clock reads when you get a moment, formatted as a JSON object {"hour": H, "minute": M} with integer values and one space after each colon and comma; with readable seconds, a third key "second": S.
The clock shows {"hour": 5, "minute": 33}
